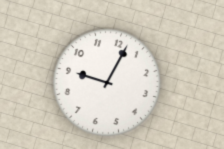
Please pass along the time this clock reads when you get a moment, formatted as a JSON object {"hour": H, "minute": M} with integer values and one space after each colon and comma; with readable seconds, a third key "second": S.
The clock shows {"hour": 9, "minute": 2}
